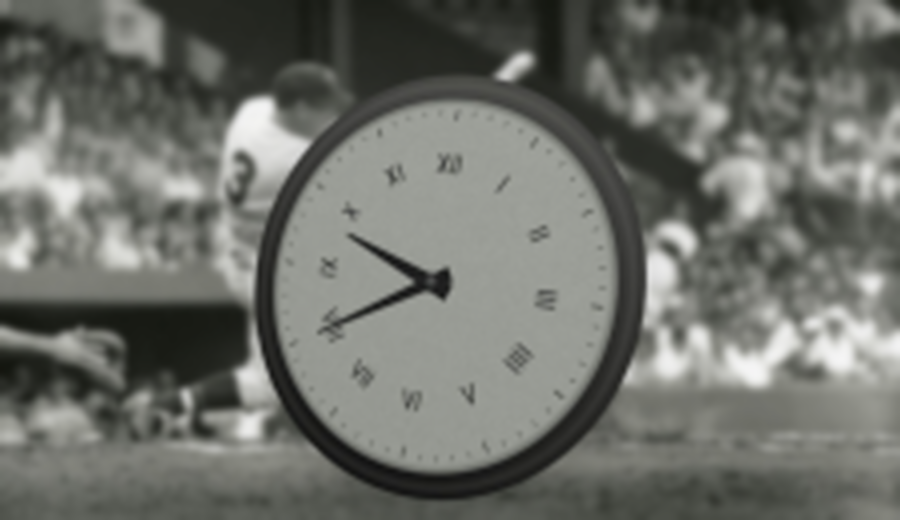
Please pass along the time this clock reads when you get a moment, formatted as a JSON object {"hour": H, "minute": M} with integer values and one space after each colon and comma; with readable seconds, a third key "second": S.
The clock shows {"hour": 9, "minute": 40}
